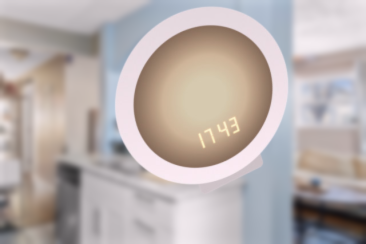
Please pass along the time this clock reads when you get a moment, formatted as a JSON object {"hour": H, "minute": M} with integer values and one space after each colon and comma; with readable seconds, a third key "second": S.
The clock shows {"hour": 17, "minute": 43}
